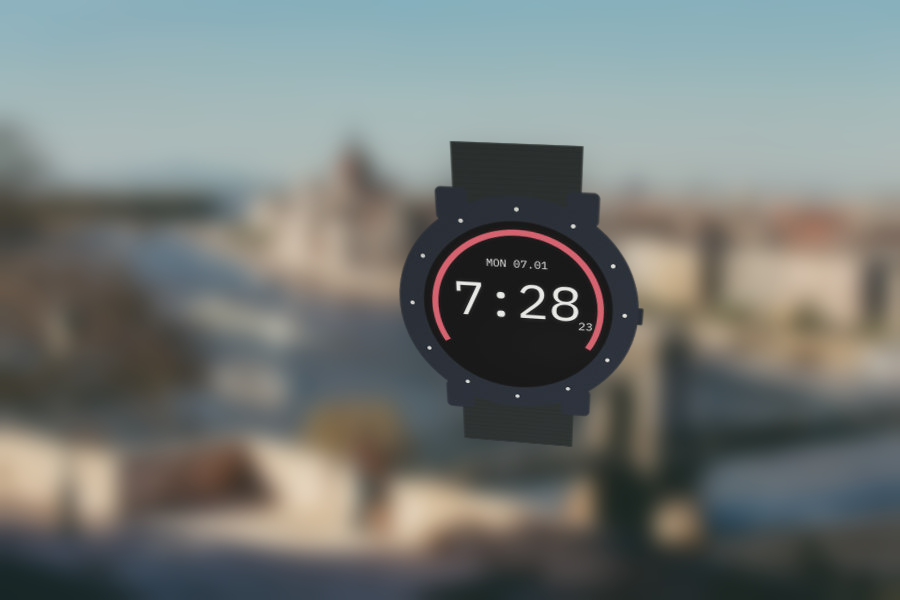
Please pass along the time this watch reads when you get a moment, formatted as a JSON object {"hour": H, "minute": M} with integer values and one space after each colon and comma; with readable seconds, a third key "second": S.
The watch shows {"hour": 7, "minute": 28, "second": 23}
